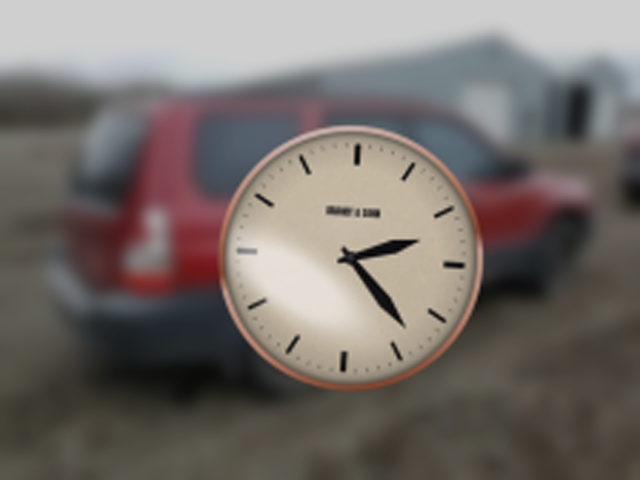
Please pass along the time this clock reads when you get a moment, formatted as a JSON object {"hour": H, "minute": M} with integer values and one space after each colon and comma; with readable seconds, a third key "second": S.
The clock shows {"hour": 2, "minute": 23}
